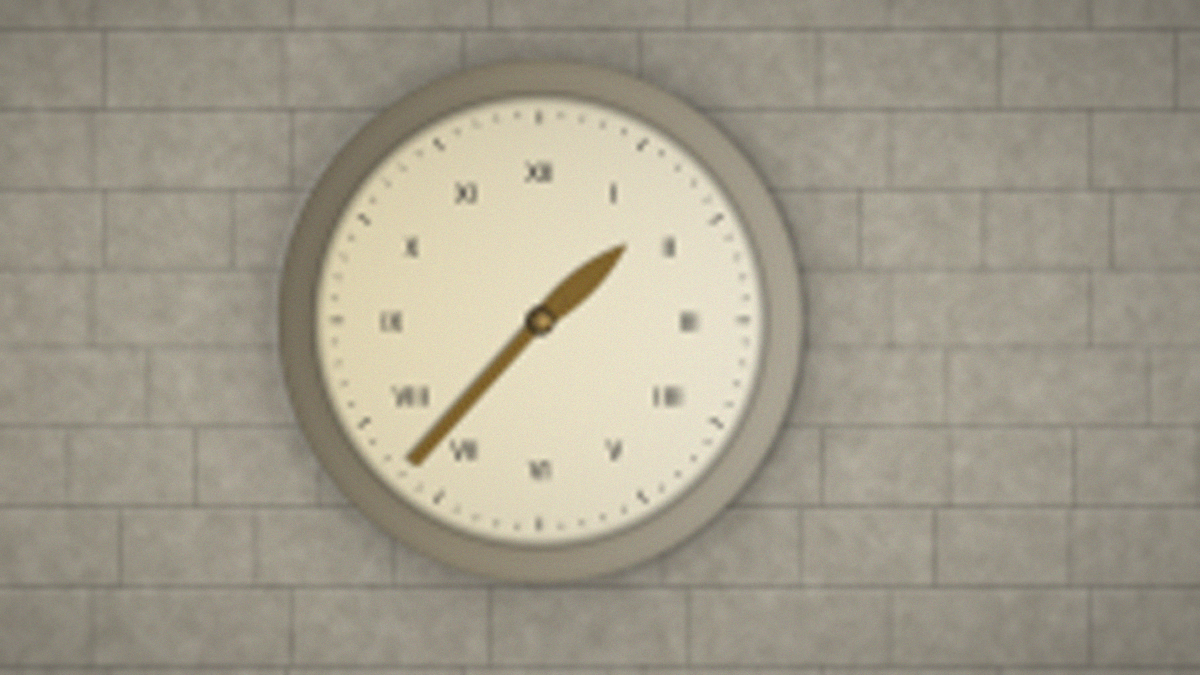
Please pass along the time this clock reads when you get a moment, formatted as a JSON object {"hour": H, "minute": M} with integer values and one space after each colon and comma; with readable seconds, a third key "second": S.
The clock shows {"hour": 1, "minute": 37}
